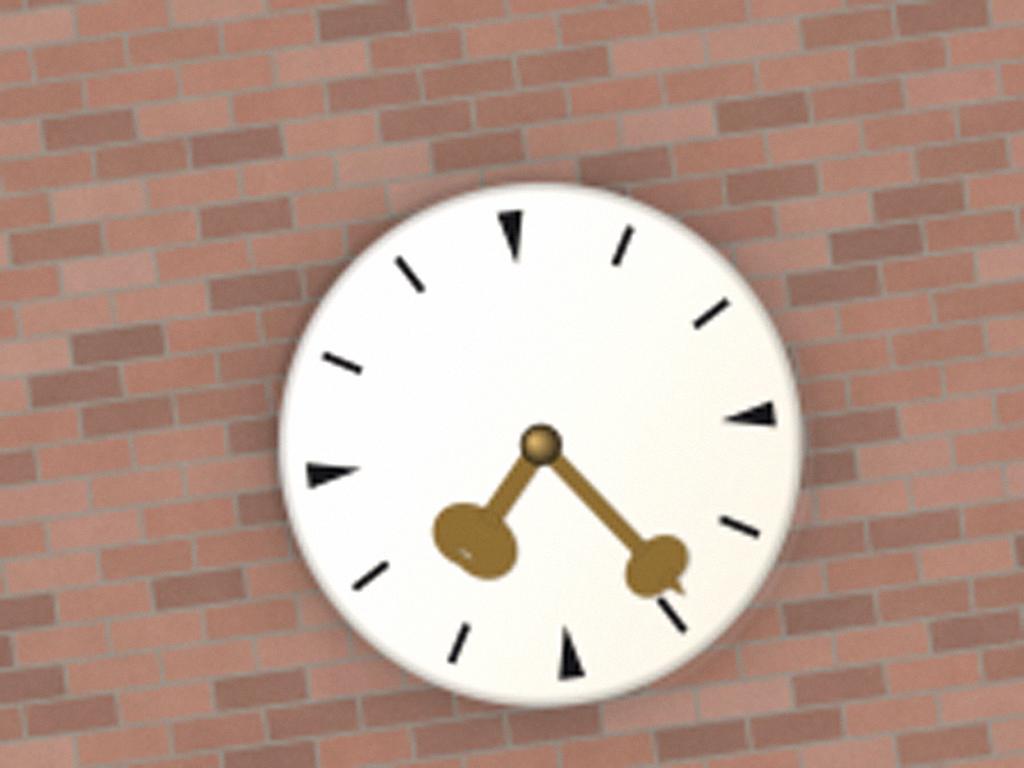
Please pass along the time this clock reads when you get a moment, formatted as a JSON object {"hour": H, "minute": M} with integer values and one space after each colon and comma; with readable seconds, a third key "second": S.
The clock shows {"hour": 7, "minute": 24}
